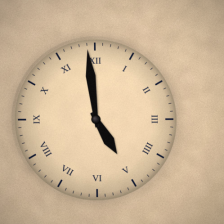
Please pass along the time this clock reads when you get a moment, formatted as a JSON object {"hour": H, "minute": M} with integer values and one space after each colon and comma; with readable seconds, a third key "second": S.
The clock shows {"hour": 4, "minute": 59}
